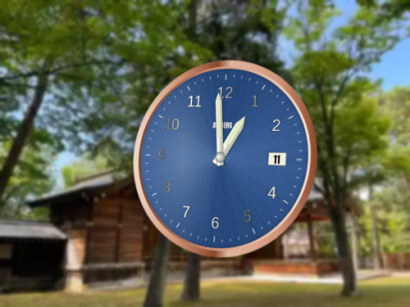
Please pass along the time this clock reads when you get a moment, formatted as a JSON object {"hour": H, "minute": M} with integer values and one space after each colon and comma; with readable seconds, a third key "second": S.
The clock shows {"hour": 12, "minute": 59}
